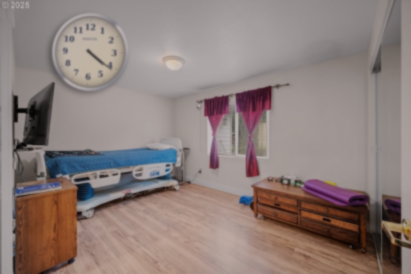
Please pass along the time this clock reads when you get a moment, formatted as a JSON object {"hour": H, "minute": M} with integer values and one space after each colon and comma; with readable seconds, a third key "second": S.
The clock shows {"hour": 4, "minute": 21}
